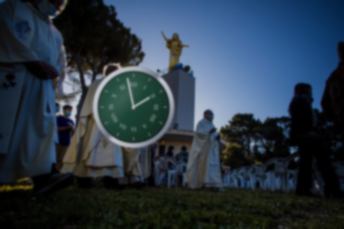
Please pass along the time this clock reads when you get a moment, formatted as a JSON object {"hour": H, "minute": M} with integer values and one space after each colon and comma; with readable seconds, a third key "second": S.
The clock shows {"hour": 1, "minute": 58}
